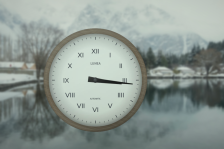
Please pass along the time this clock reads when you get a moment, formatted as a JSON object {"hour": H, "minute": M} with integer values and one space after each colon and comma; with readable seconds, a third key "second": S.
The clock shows {"hour": 3, "minute": 16}
